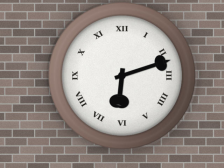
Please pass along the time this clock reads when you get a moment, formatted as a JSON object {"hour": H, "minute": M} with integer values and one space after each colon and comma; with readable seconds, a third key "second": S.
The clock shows {"hour": 6, "minute": 12}
